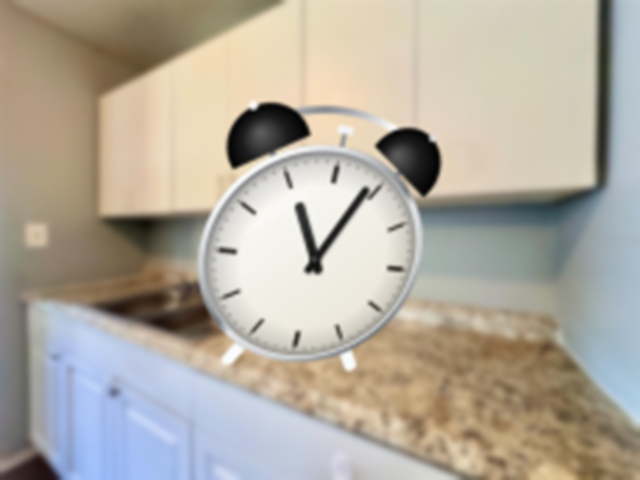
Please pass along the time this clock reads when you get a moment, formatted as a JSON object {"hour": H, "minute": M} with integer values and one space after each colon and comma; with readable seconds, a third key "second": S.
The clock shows {"hour": 11, "minute": 4}
